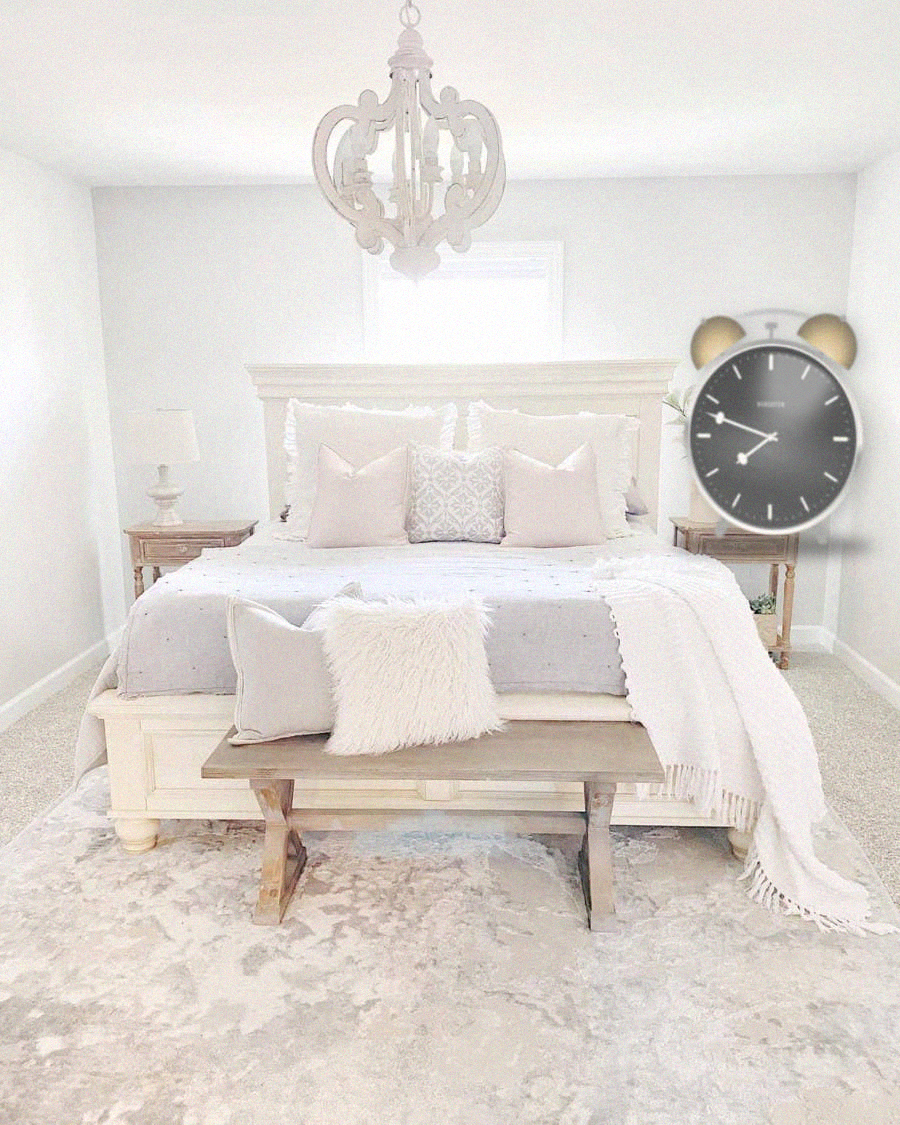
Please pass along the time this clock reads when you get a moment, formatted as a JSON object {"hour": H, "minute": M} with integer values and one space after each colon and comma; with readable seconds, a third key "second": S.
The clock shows {"hour": 7, "minute": 48}
